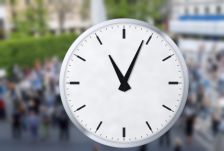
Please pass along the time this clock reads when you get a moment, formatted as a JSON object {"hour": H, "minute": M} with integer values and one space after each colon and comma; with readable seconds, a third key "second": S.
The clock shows {"hour": 11, "minute": 4}
